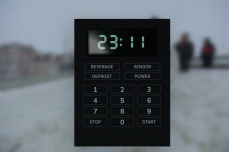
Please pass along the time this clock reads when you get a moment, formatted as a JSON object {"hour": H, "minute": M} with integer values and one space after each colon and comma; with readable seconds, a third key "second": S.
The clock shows {"hour": 23, "minute": 11}
